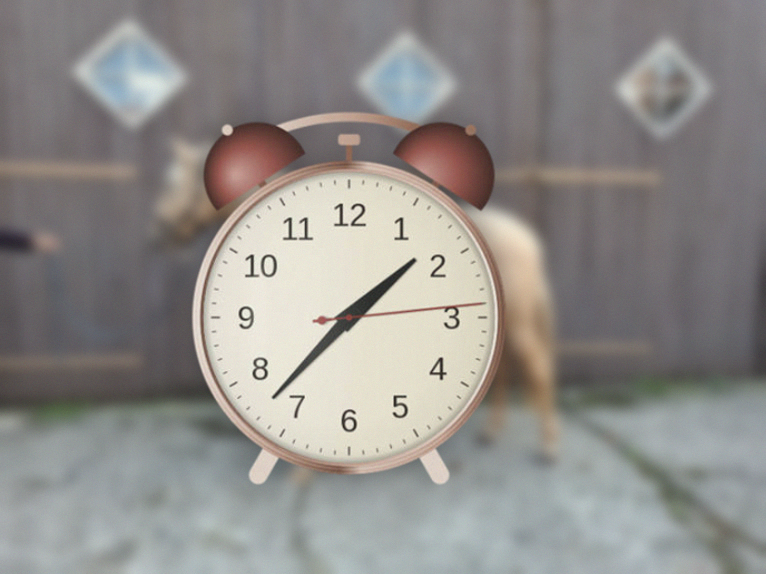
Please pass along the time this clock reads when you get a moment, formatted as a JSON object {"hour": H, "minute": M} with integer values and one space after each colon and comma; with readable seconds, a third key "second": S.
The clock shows {"hour": 1, "minute": 37, "second": 14}
